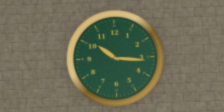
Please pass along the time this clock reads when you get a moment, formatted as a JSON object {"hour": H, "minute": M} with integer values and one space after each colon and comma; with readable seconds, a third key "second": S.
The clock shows {"hour": 10, "minute": 16}
